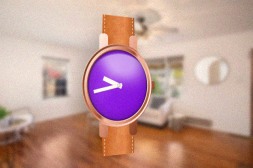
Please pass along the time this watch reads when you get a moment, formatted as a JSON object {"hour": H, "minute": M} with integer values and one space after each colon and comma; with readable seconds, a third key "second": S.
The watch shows {"hour": 9, "minute": 43}
